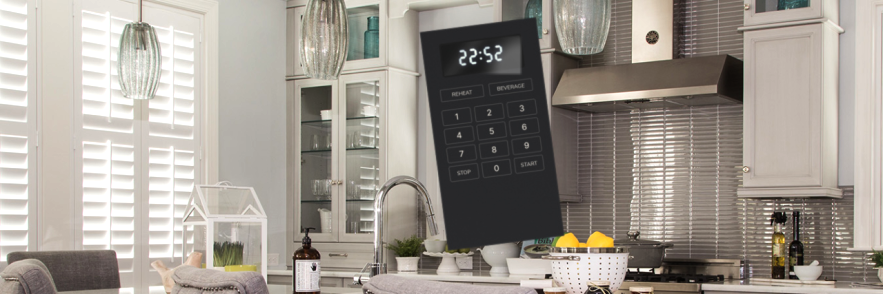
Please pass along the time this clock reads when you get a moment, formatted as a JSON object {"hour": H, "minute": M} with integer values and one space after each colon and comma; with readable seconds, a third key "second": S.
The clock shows {"hour": 22, "minute": 52}
